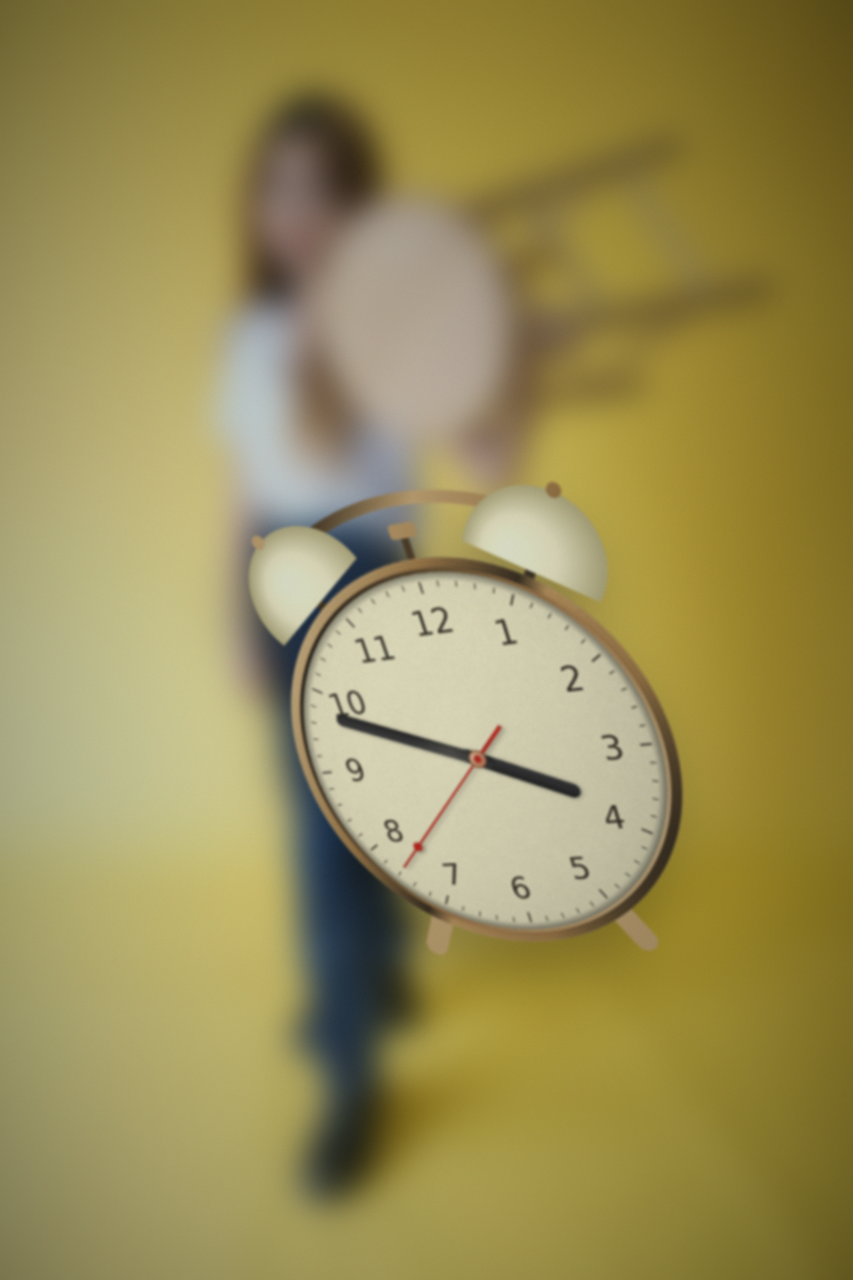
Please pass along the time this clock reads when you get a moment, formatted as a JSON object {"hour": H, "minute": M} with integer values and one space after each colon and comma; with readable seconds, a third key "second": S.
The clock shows {"hour": 3, "minute": 48, "second": 38}
